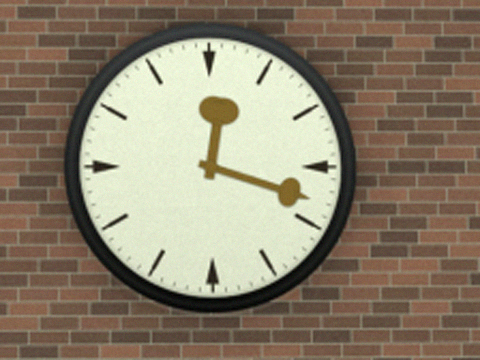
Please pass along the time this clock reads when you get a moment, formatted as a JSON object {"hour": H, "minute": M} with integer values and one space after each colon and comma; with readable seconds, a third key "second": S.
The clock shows {"hour": 12, "minute": 18}
